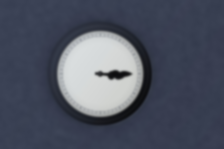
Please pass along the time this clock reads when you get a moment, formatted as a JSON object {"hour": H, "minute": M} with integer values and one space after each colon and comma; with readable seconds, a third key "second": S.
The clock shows {"hour": 3, "minute": 15}
